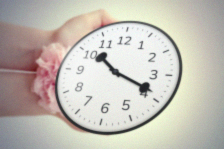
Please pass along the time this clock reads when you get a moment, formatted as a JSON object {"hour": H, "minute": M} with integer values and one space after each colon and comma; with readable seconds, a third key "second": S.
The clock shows {"hour": 10, "minute": 19}
